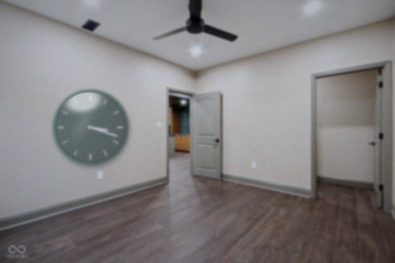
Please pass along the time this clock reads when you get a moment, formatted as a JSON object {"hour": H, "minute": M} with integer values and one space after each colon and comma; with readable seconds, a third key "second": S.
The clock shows {"hour": 3, "minute": 18}
